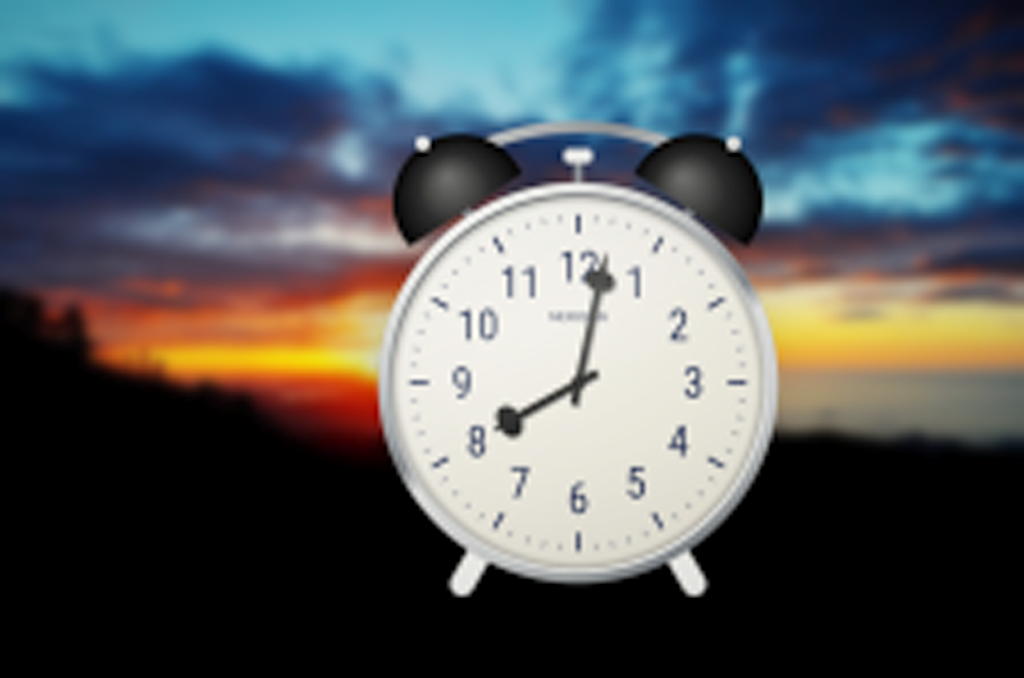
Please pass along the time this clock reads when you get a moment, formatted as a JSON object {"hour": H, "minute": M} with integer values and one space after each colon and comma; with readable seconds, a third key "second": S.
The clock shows {"hour": 8, "minute": 2}
